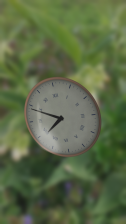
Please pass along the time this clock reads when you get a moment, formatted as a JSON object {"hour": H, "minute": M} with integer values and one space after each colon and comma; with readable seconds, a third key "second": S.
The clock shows {"hour": 7, "minute": 49}
